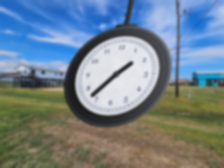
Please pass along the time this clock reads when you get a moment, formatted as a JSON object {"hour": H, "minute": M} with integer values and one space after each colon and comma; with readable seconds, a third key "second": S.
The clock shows {"hour": 1, "minute": 37}
